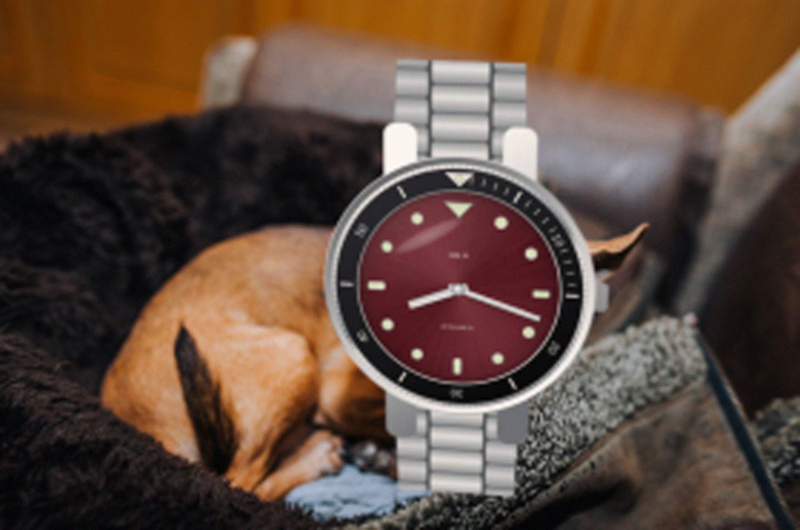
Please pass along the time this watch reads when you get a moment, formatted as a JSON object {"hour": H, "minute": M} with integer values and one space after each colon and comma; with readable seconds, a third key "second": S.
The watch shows {"hour": 8, "minute": 18}
